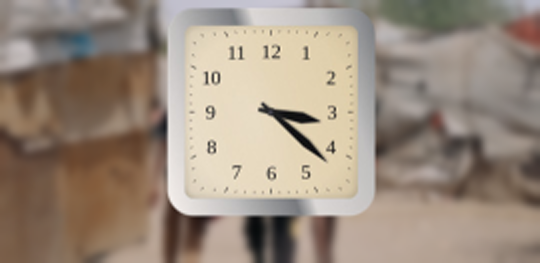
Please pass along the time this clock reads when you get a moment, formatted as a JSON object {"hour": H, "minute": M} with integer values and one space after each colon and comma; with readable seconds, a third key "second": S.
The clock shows {"hour": 3, "minute": 22}
